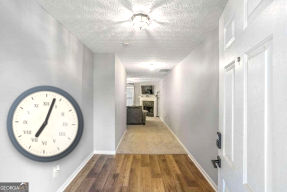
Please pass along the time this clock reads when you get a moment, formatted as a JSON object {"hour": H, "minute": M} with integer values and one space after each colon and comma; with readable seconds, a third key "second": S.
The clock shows {"hour": 7, "minute": 3}
